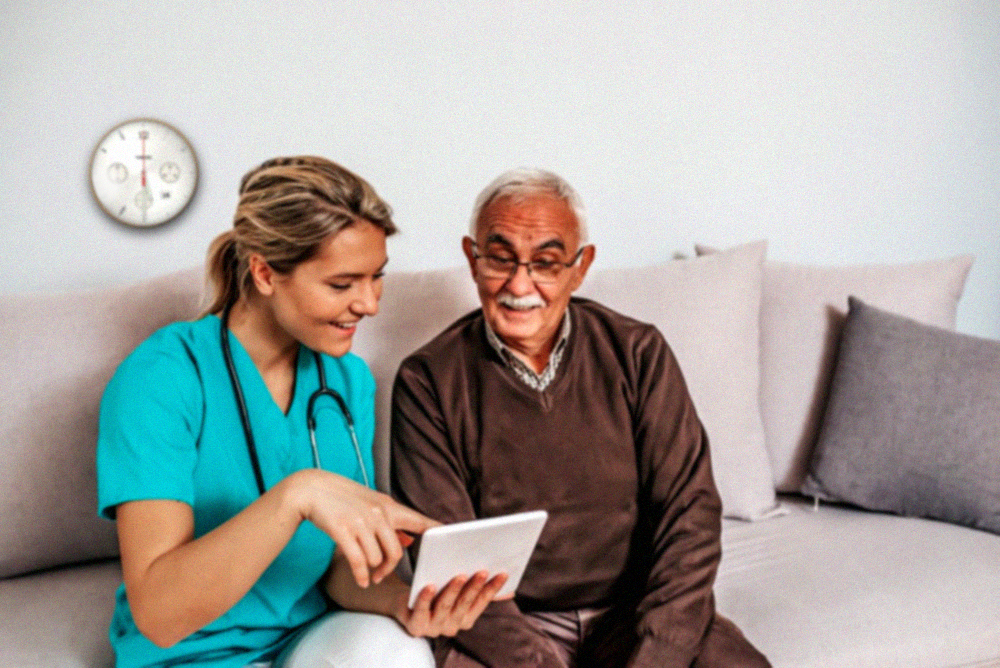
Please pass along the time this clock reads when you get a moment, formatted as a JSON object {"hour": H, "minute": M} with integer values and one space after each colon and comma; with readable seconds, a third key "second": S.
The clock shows {"hour": 5, "minute": 30}
